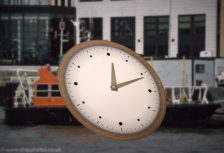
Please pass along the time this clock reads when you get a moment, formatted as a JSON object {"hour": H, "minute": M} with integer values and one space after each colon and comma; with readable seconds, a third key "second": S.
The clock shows {"hour": 12, "minute": 11}
